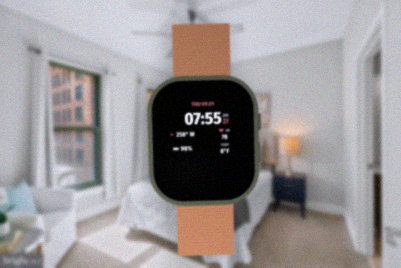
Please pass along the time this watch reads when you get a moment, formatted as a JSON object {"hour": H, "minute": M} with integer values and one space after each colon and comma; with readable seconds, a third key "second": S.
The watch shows {"hour": 7, "minute": 55}
